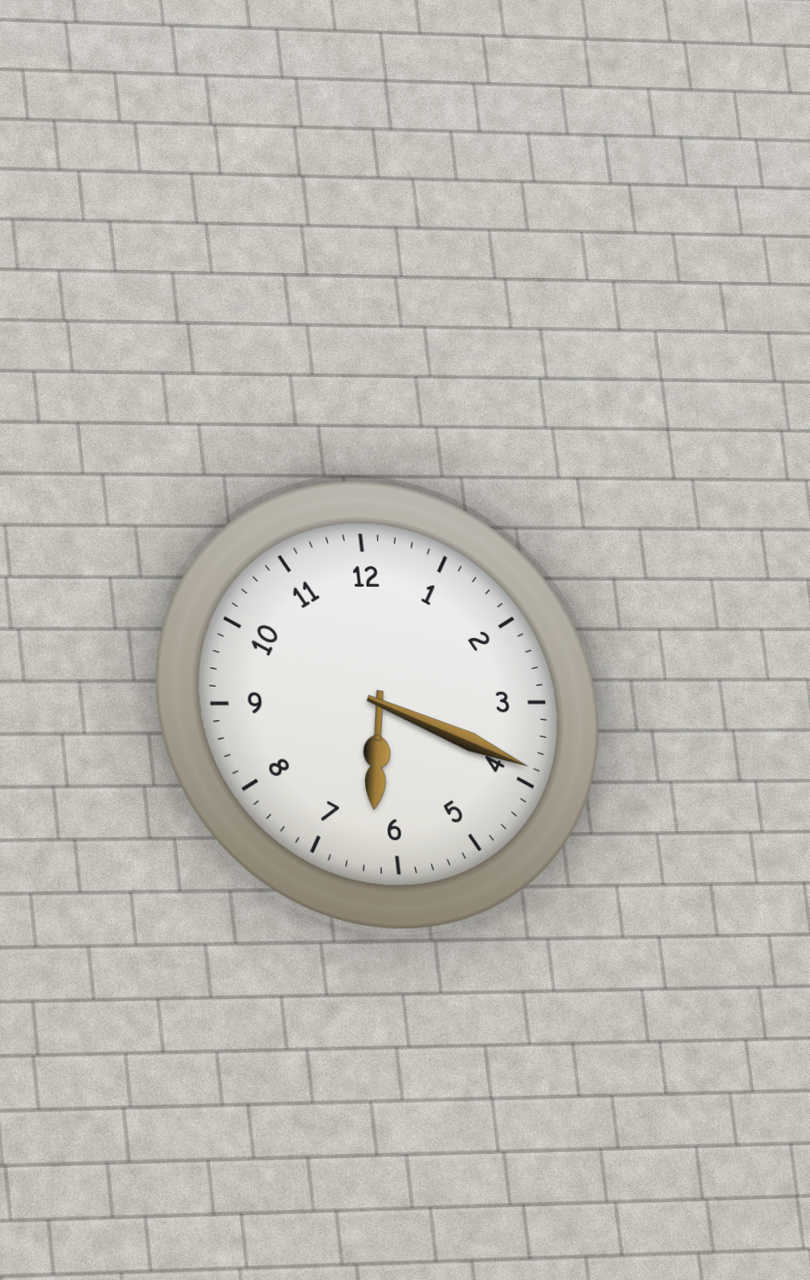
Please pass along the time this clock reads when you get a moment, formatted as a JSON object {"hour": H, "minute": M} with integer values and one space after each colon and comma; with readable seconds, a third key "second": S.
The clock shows {"hour": 6, "minute": 19}
